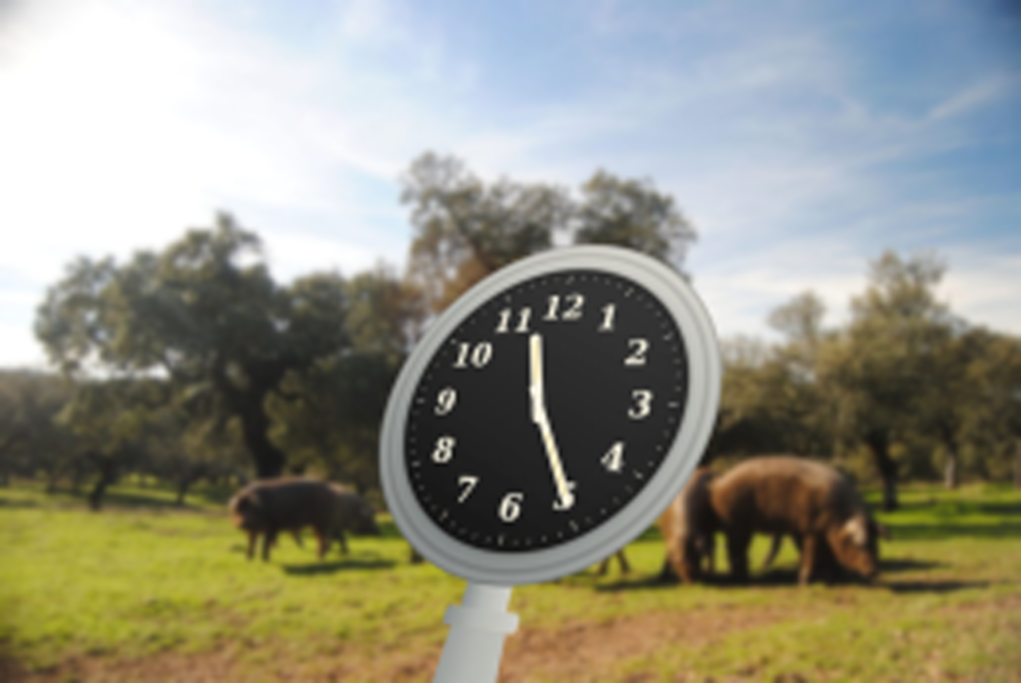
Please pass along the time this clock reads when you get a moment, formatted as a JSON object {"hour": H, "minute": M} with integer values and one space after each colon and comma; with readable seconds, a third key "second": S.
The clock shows {"hour": 11, "minute": 25}
